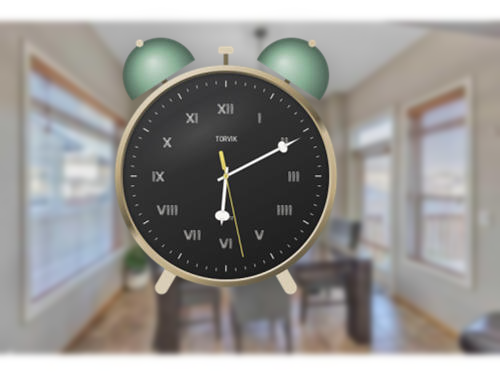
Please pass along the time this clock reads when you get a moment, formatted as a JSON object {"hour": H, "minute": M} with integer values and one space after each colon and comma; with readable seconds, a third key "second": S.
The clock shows {"hour": 6, "minute": 10, "second": 28}
